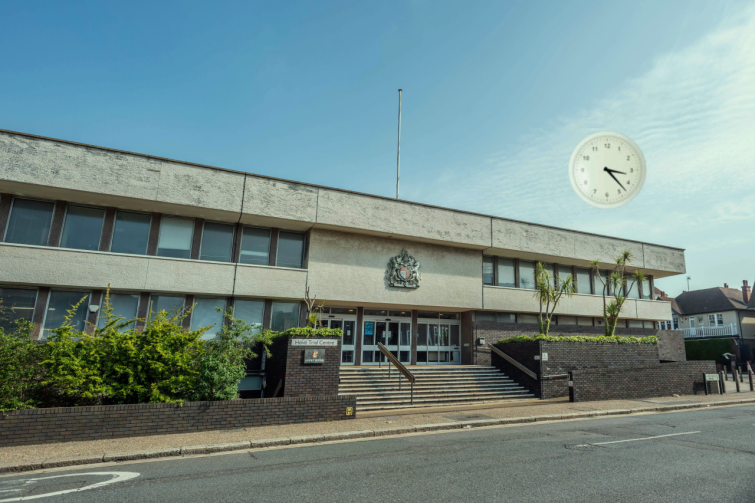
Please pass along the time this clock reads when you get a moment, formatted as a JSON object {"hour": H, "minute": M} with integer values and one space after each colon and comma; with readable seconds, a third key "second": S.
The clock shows {"hour": 3, "minute": 23}
